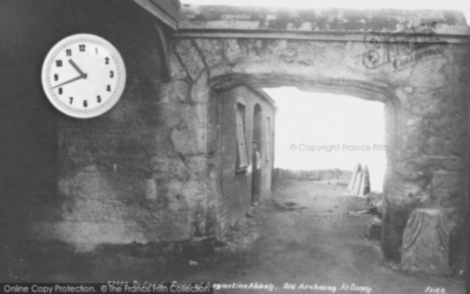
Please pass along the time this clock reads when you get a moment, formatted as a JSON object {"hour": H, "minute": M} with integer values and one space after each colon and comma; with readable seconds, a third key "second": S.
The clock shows {"hour": 10, "minute": 42}
